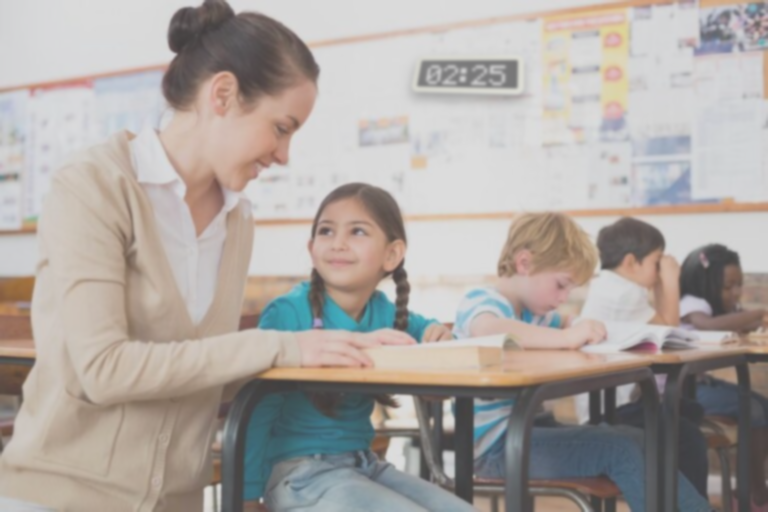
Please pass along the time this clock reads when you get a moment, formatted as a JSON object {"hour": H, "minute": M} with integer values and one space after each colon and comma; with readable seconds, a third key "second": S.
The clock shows {"hour": 2, "minute": 25}
